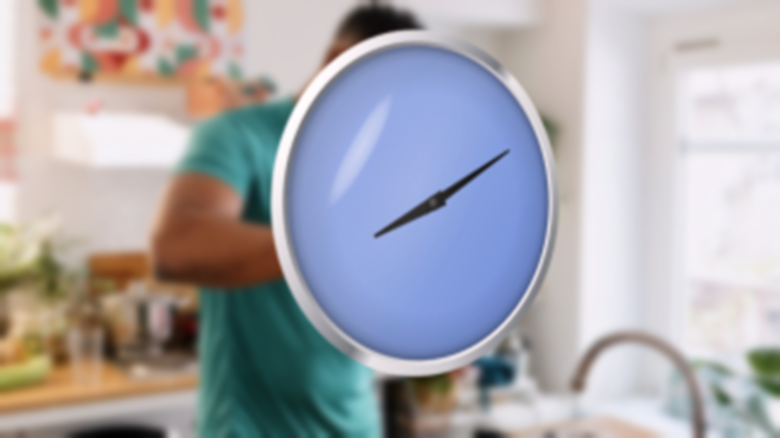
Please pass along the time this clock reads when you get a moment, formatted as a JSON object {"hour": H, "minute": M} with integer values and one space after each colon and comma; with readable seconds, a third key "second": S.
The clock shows {"hour": 8, "minute": 10}
